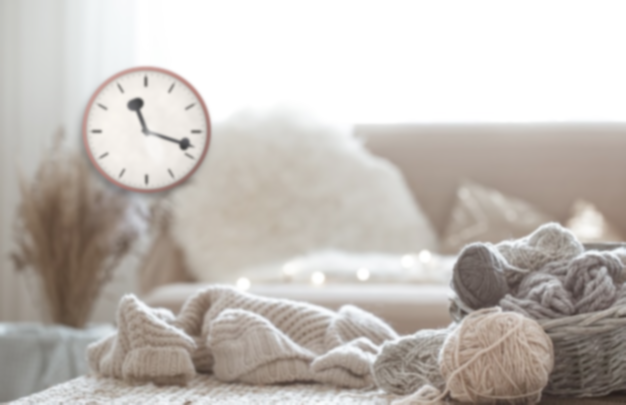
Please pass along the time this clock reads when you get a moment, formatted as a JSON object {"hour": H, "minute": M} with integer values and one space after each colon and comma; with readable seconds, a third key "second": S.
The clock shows {"hour": 11, "minute": 18}
